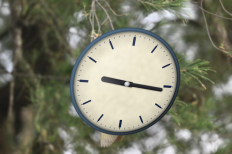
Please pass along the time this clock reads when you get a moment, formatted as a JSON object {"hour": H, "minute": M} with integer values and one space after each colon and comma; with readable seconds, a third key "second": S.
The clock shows {"hour": 9, "minute": 16}
